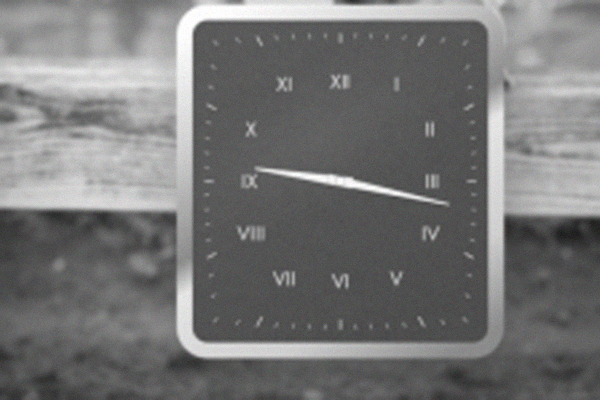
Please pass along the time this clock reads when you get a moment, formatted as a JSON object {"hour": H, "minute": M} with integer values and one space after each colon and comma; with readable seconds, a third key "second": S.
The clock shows {"hour": 9, "minute": 17}
